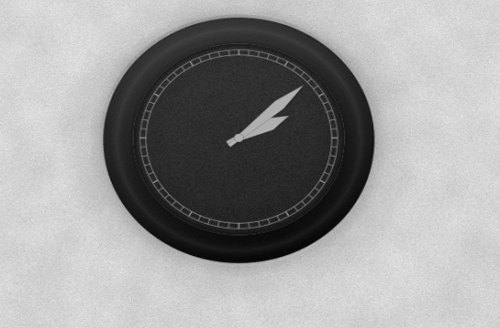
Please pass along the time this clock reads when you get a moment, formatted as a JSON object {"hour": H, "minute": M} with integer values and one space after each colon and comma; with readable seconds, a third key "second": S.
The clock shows {"hour": 2, "minute": 8}
